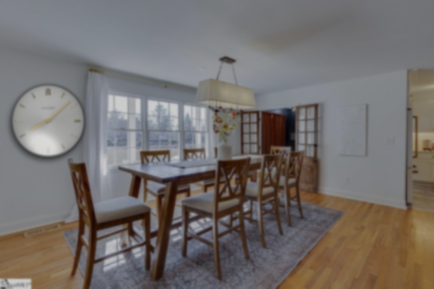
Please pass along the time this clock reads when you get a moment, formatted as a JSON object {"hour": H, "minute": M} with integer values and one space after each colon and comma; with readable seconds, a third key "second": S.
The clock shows {"hour": 8, "minute": 8}
